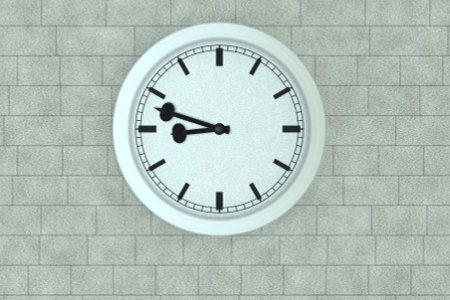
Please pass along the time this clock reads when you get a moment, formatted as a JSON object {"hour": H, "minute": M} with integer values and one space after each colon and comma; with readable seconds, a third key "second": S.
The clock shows {"hour": 8, "minute": 48}
